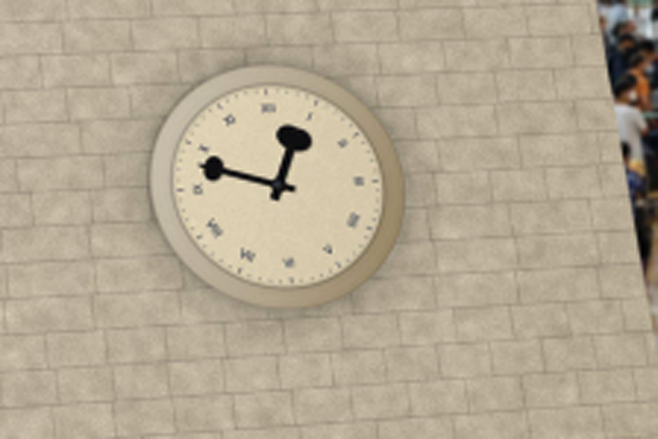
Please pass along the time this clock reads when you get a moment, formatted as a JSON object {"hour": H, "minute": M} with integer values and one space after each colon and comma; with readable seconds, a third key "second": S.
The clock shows {"hour": 12, "minute": 48}
